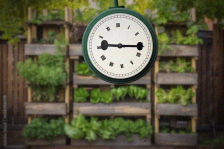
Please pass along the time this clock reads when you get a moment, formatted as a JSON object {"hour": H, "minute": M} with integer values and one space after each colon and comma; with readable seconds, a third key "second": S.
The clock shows {"hour": 9, "minute": 16}
